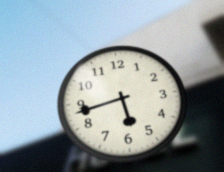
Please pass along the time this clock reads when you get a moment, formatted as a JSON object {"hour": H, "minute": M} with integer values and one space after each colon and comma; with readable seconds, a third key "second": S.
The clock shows {"hour": 5, "minute": 43}
